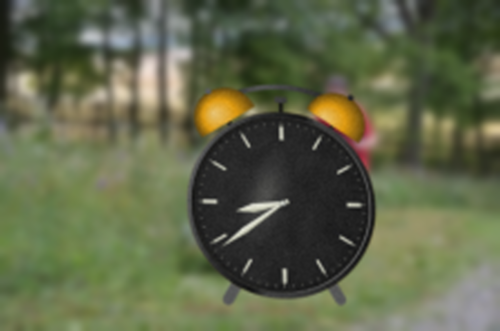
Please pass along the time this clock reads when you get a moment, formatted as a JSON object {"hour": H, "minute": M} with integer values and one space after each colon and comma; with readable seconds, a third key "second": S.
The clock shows {"hour": 8, "minute": 39}
